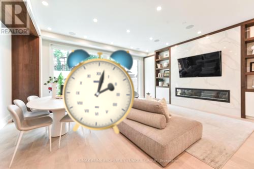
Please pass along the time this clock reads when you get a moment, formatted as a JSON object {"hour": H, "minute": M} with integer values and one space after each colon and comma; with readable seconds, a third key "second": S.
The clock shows {"hour": 2, "minute": 2}
